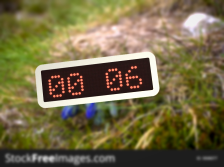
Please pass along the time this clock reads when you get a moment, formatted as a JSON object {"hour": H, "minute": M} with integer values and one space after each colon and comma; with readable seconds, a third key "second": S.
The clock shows {"hour": 0, "minute": 6}
